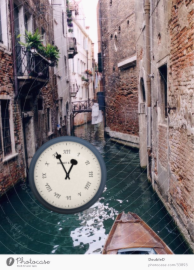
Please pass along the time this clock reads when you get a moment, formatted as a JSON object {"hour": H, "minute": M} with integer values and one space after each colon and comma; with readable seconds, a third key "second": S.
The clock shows {"hour": 12, "minute": 56}
